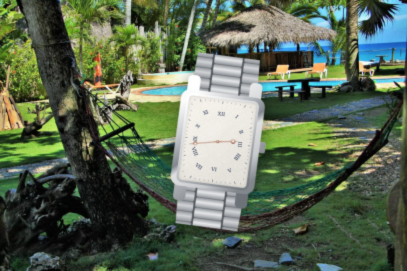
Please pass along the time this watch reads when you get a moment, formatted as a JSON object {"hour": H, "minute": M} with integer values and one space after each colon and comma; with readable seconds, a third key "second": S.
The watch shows {"hour": 2, "minute": 43}
